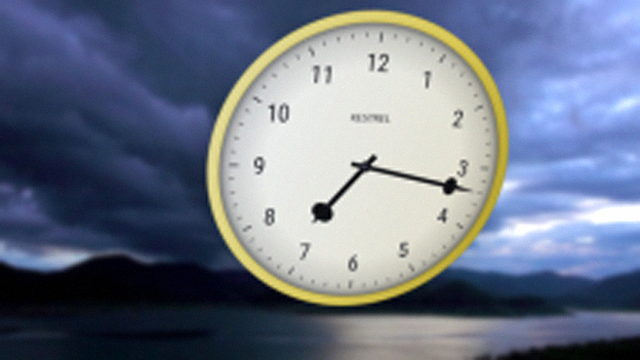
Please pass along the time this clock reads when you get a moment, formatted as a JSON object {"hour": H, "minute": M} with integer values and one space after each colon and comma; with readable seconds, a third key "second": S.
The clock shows {"hour": 7, "minute": 17}
